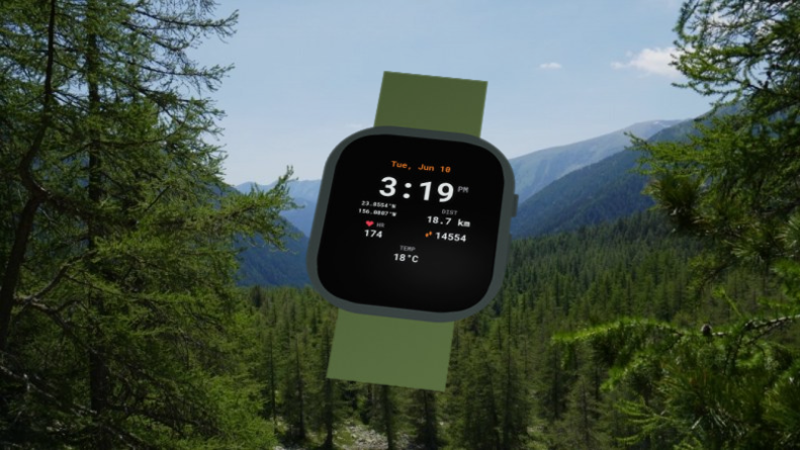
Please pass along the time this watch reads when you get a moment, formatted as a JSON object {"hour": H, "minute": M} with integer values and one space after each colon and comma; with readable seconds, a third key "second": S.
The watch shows {"hour": 3, "minute": 19}
